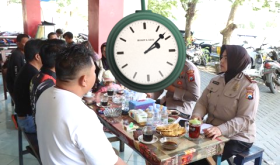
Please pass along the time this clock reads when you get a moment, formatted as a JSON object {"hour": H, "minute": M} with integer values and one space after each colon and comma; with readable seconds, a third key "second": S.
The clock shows {"hour": 2, "minute": 8}
